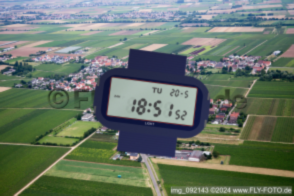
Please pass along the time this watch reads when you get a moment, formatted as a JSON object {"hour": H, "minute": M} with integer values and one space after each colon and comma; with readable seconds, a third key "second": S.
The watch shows {"hour": 18, "minute": 51, "second": 52}
